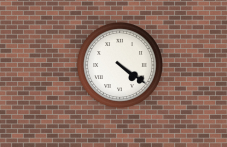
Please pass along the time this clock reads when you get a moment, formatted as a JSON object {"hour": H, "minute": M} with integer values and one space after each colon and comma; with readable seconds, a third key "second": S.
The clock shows {"hour": 4, "minute": 21}
